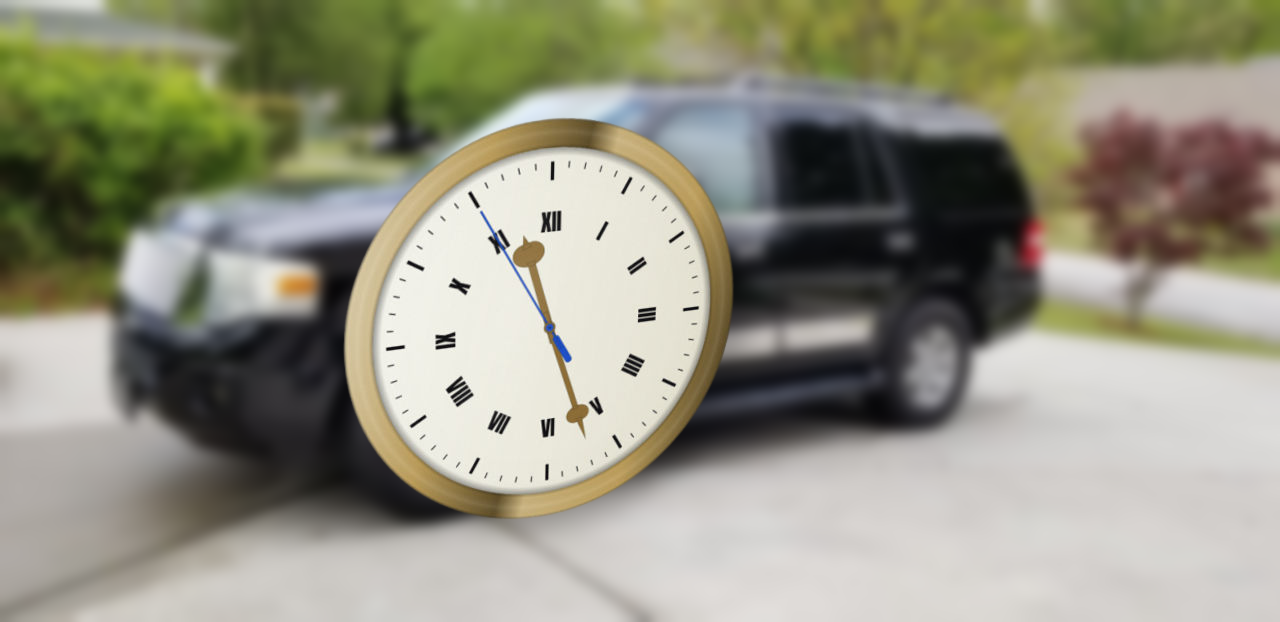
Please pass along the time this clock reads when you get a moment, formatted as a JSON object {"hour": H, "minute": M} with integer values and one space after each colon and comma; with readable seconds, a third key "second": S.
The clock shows {"hour": 11, "minute": 26, "second": 55}
